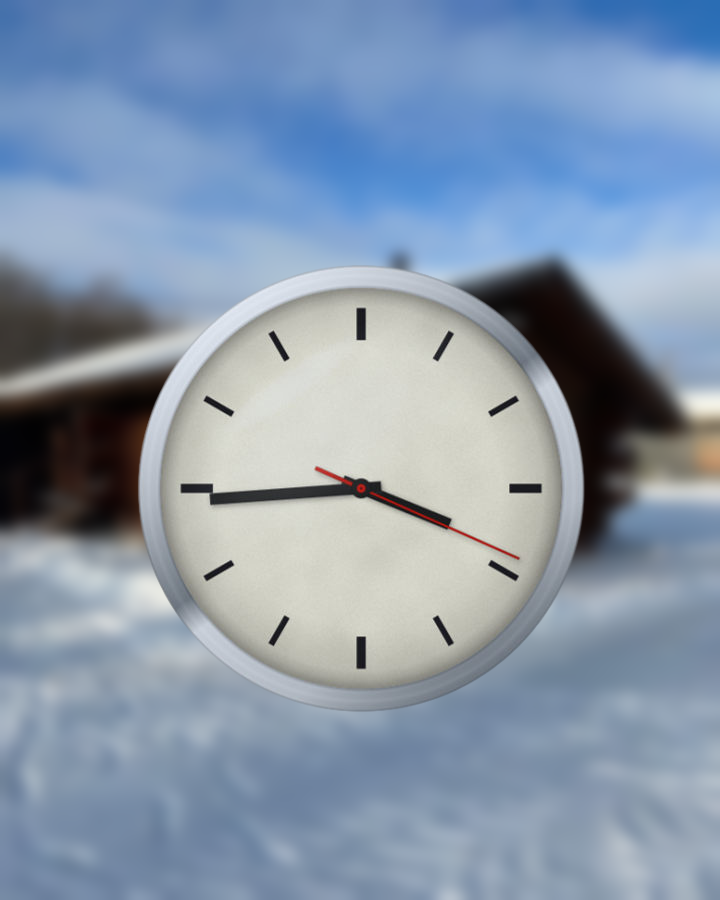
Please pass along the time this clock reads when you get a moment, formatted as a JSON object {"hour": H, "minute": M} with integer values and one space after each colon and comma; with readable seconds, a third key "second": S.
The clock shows {"hour": 3, "minute": 44, "second": 19}
